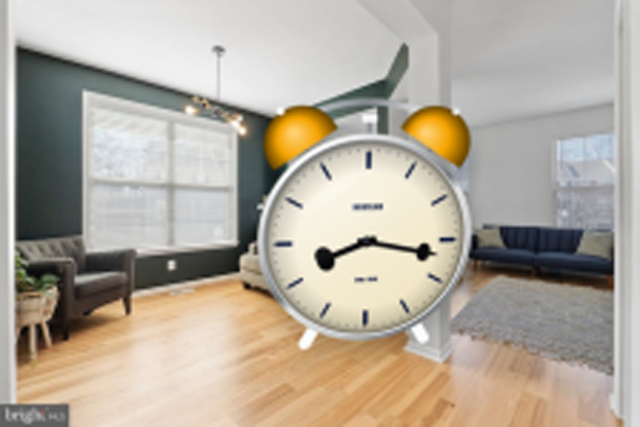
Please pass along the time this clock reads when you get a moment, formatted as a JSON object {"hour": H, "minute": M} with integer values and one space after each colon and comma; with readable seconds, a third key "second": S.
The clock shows {"hour": 8, "minute": 17}
